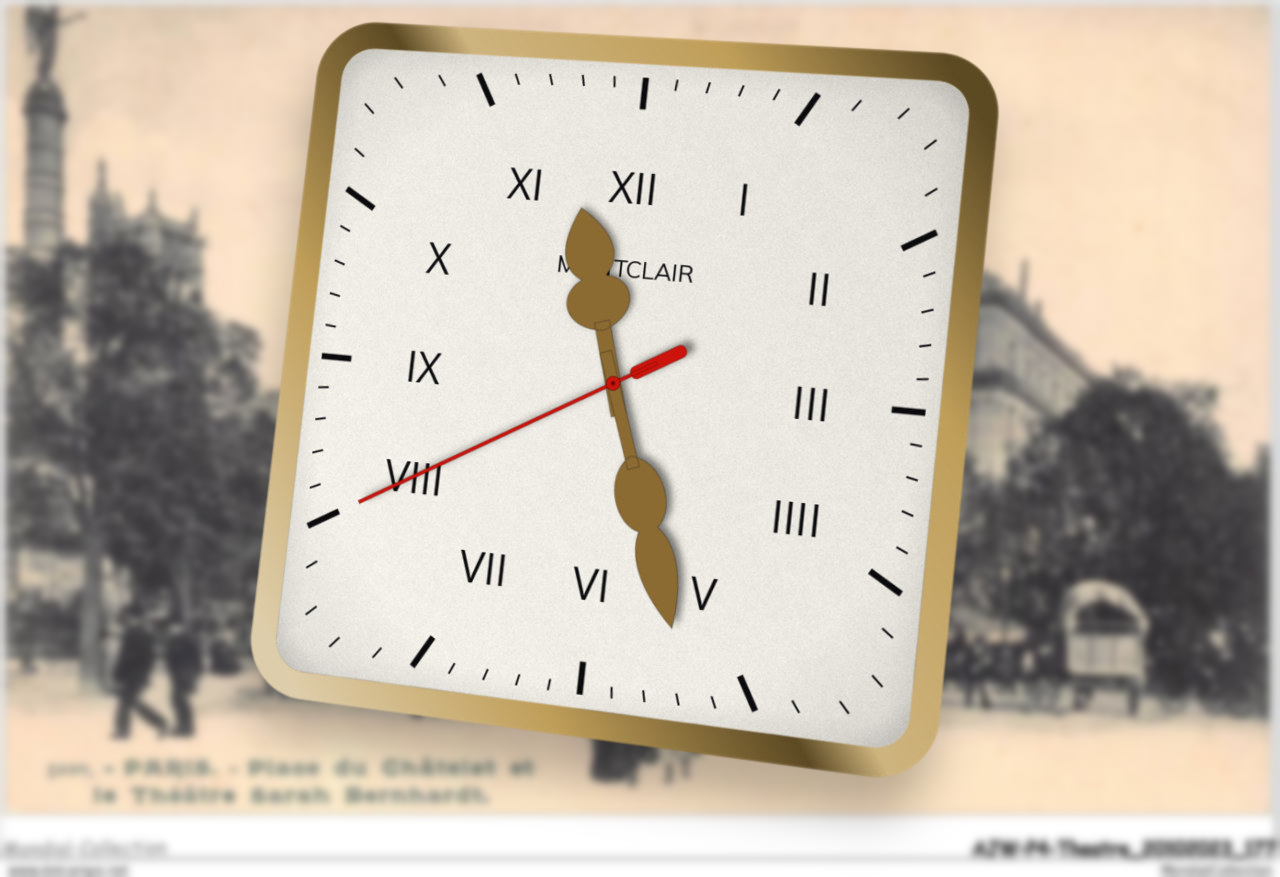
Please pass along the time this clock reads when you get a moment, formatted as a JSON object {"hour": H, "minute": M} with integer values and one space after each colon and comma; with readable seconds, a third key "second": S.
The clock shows {"hour": 11, "minute": 26, "second": 40}
